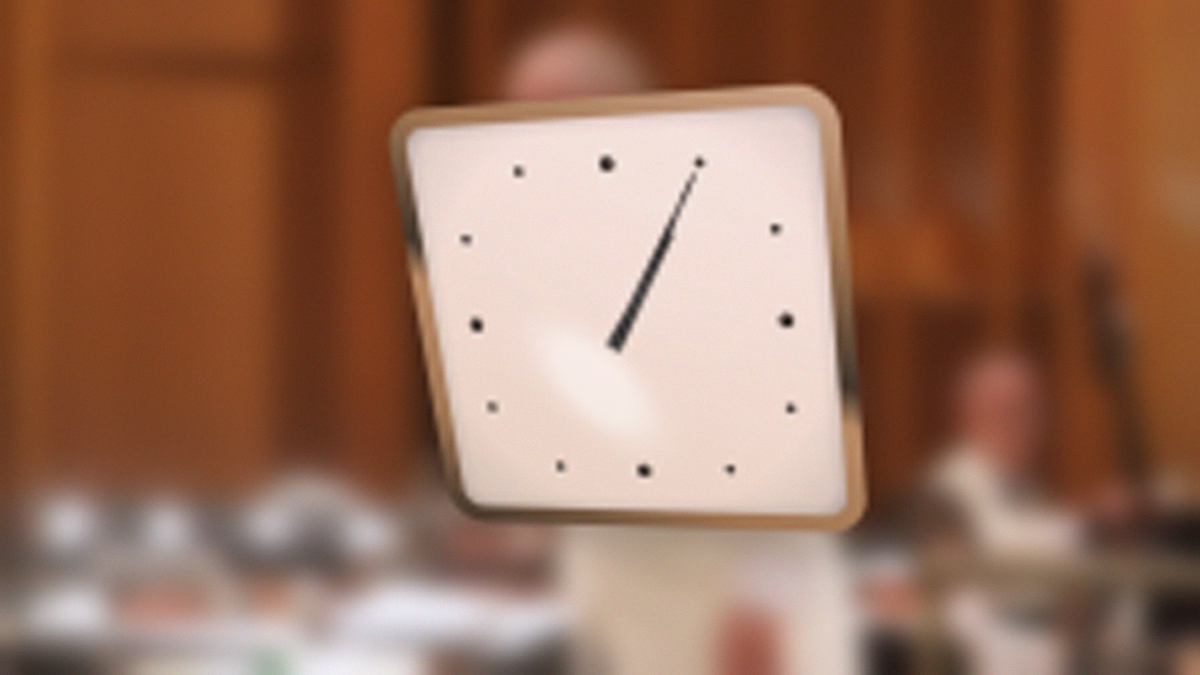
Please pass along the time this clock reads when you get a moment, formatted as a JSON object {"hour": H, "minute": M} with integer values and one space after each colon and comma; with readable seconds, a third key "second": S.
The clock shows {"hour": 1, "minute": 5}
